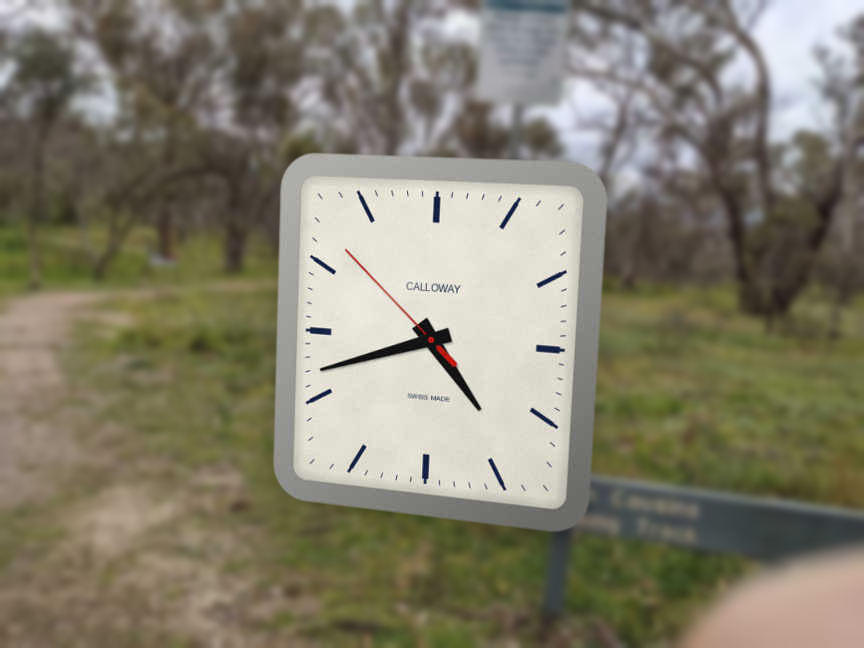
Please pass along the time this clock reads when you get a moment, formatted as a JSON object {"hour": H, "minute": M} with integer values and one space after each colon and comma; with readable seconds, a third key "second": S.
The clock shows {"hour": 4, "minute": 41, "second": 52}
